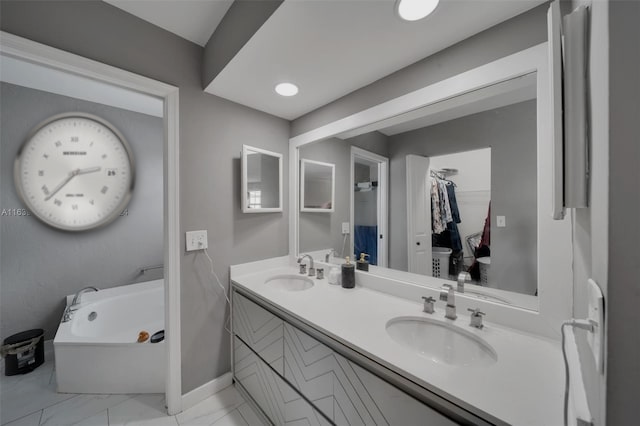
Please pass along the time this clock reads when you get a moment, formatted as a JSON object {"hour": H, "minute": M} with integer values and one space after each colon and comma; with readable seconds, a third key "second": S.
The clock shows {"hour": 2, "minute": 38}
